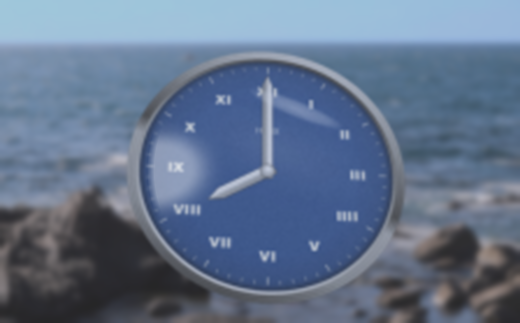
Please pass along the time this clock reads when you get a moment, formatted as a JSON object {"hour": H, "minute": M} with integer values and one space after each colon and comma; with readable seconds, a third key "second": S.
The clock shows {"hour": 8, "minute": 0}
